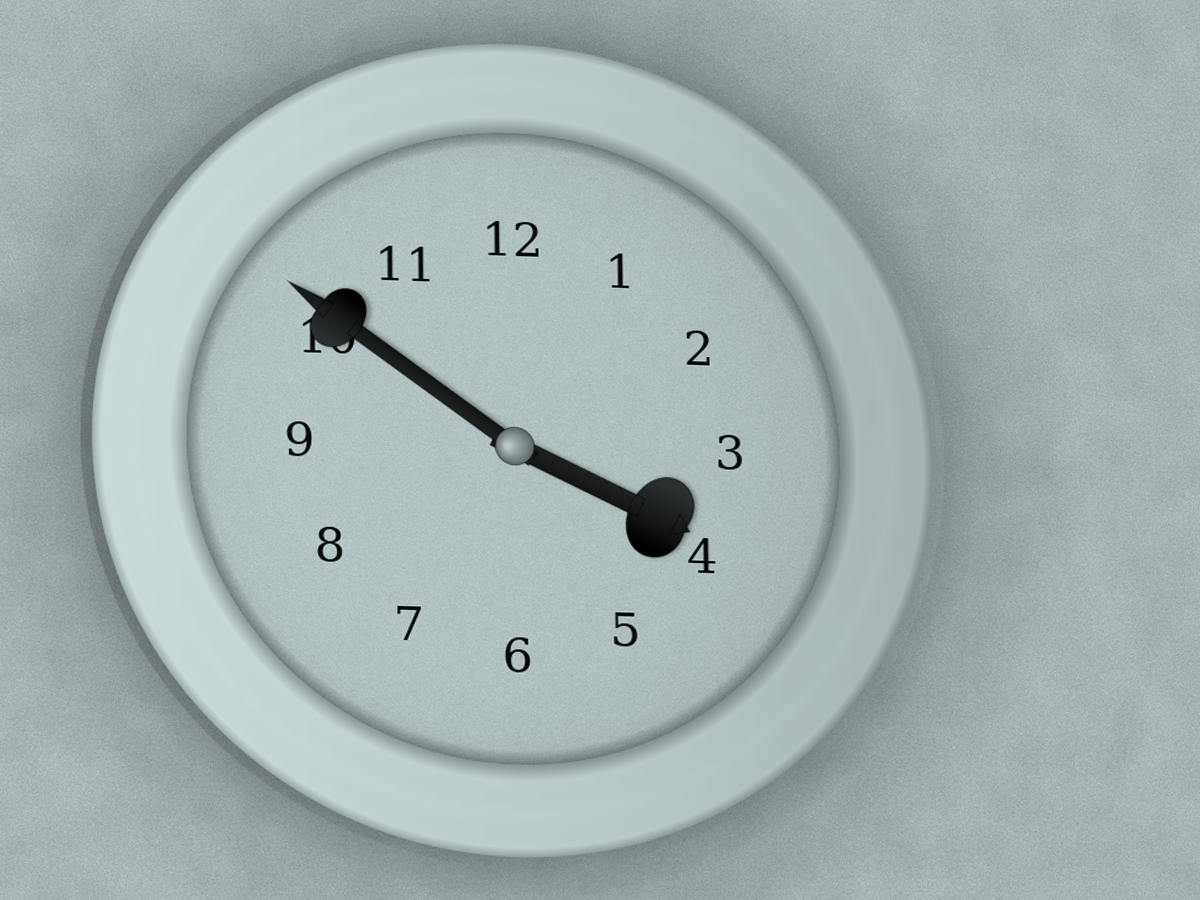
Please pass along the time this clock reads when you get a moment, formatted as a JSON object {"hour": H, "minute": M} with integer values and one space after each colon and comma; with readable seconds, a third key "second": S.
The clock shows {"hour": 3, "minute": 51}
